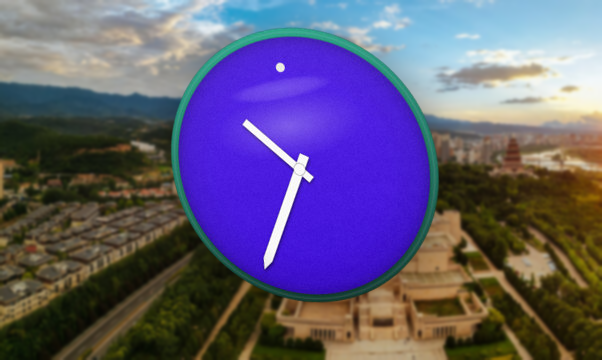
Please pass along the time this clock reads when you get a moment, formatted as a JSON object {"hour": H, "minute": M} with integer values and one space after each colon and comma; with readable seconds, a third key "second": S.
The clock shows {"hour": 10, "minute": 35}
